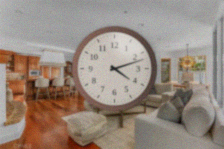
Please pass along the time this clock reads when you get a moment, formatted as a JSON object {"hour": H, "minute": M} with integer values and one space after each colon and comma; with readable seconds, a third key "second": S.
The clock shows {"hour": 4, "minute": 12}
